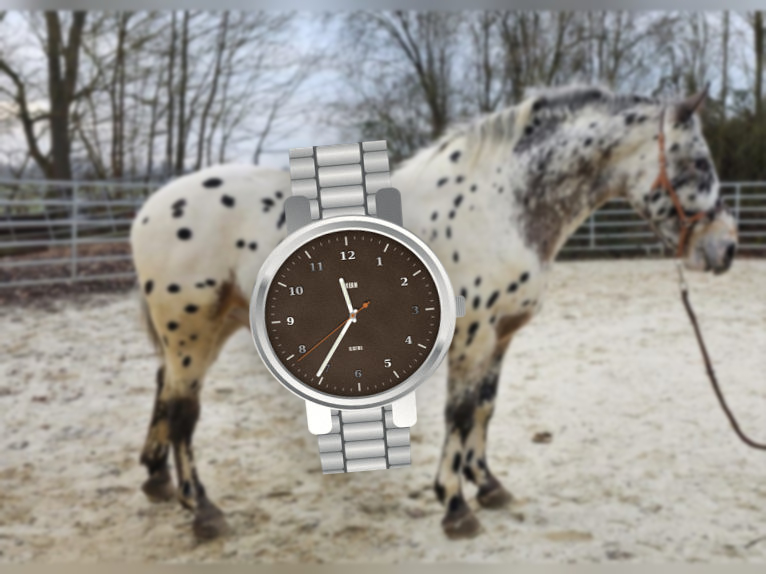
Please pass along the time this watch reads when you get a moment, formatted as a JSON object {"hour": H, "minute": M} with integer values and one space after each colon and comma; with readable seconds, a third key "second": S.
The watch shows {"hour": 11, "minute": 35, "second": 39}
